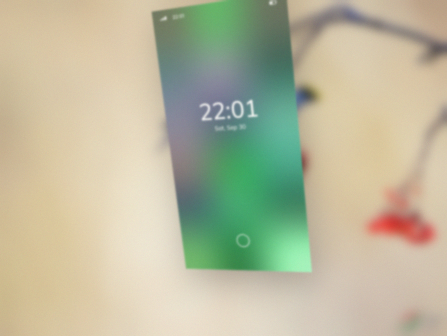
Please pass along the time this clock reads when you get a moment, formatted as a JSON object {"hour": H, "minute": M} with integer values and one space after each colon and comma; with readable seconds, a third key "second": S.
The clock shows {"hour": 22, "minute": 1}
